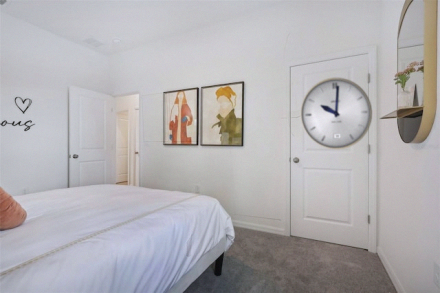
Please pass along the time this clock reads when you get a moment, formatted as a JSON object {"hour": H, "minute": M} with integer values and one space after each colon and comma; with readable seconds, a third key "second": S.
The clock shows {"hour": 10, "minute": 1}
